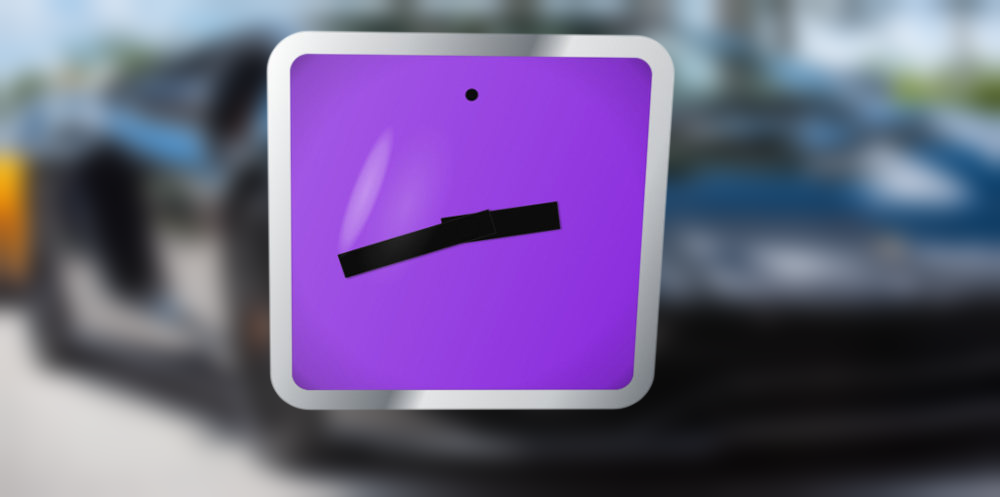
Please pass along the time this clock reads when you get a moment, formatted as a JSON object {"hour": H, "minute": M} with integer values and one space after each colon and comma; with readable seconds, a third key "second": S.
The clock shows {"hour": 2, "minute": 42}
